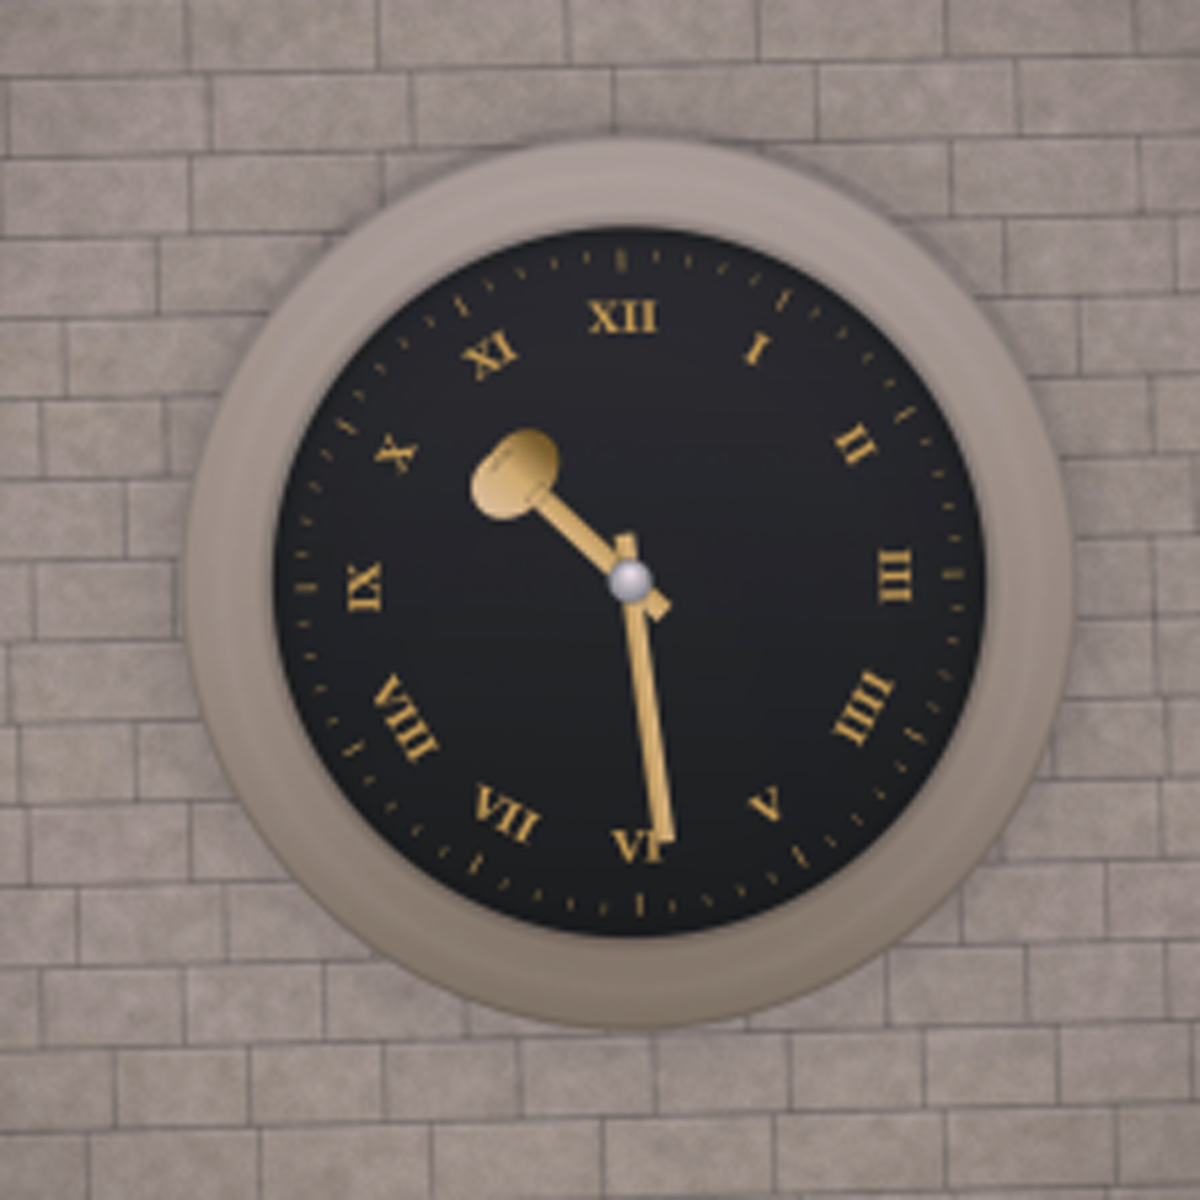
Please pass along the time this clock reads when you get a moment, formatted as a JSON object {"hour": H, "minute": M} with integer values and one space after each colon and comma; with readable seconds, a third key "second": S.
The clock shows {"hour": 10, "minute": 29}
